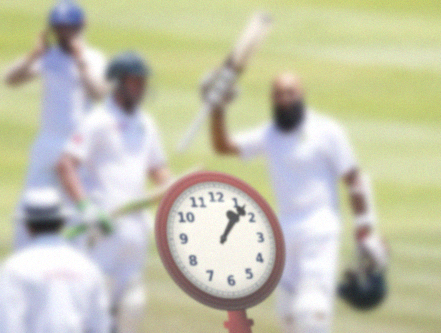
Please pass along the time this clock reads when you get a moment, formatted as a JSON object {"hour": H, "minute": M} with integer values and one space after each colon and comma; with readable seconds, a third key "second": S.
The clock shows {"hour": 1, "minute": 7}
